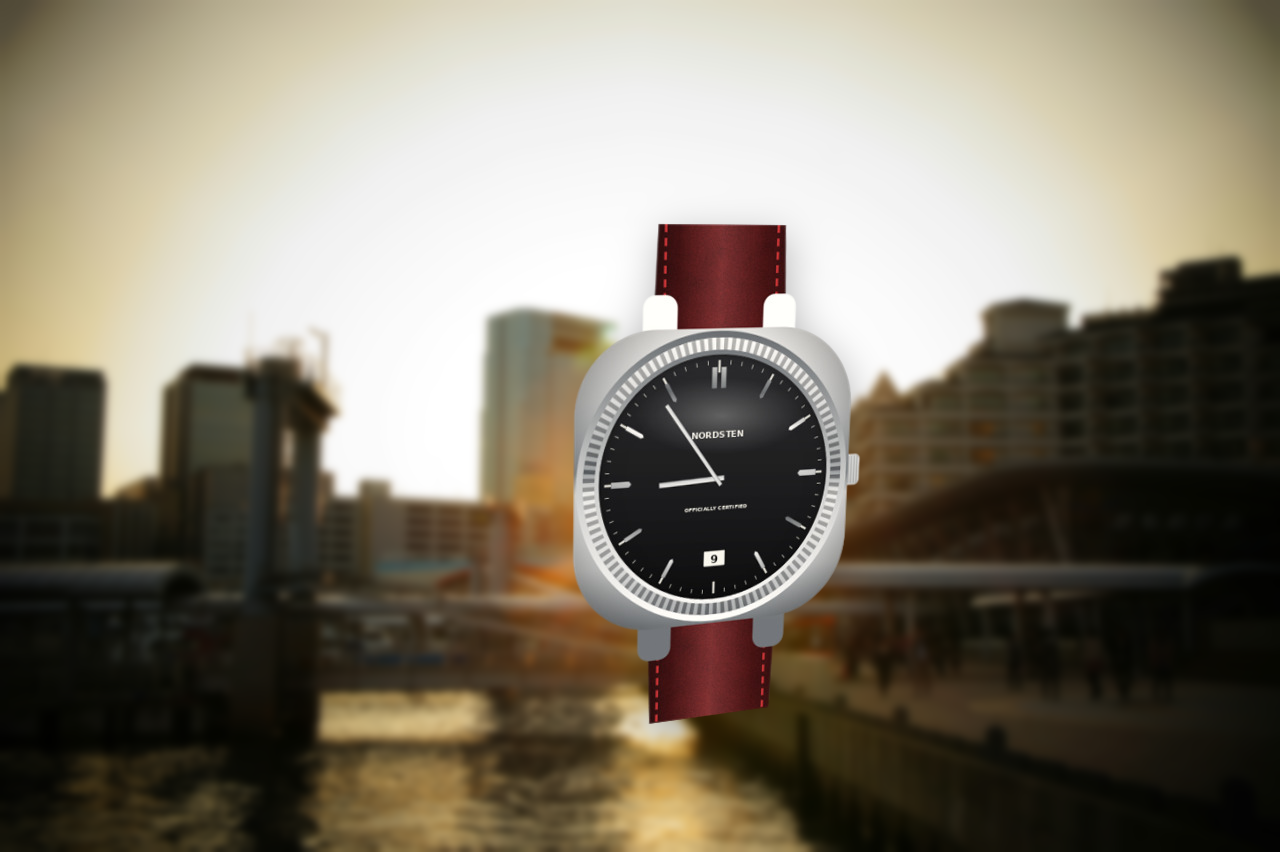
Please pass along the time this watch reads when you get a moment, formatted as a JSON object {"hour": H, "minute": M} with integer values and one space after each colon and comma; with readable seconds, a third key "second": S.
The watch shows {"hour": 8, "minute": 54}
